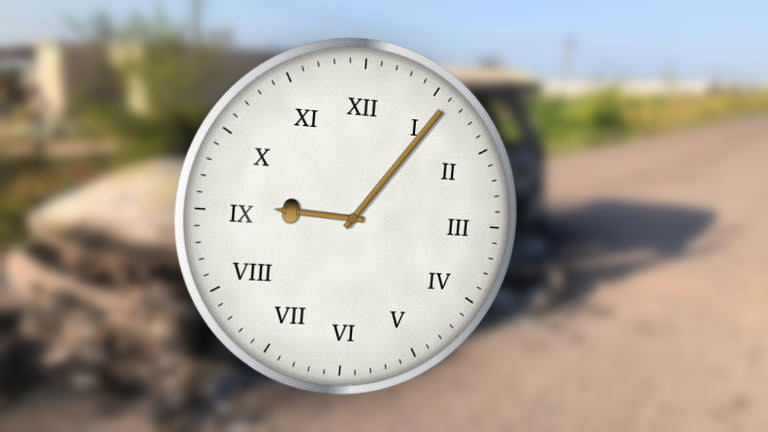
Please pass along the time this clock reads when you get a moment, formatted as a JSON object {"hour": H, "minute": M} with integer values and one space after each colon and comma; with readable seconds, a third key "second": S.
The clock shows {"hour": 9, "minute": 6}
